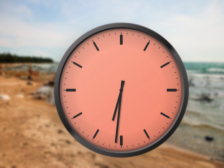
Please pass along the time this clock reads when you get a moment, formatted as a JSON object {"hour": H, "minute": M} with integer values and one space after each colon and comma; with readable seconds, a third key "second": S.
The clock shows {"hour": 6, "minute": 31}
